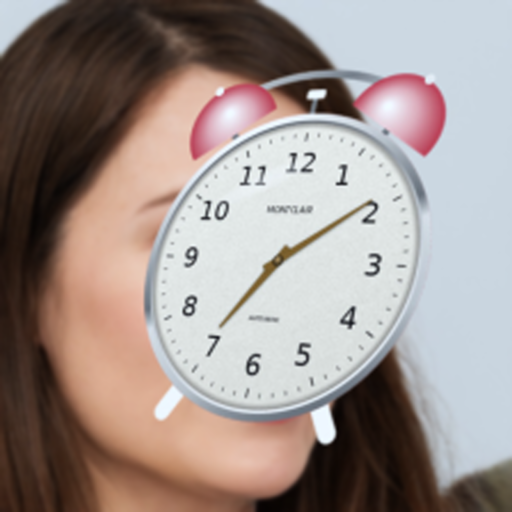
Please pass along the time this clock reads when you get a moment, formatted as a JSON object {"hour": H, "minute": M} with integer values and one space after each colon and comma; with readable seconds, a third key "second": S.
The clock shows {"hour": 7, "minute": 9}
